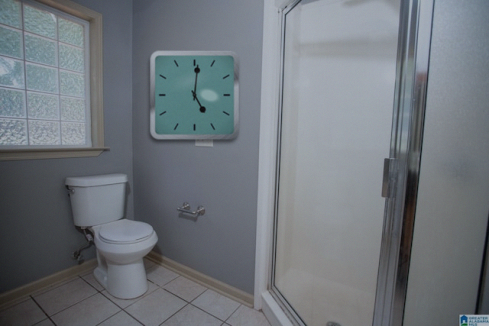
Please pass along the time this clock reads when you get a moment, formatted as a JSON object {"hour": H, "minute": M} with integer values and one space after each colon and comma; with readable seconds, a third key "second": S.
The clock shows {"hour": 5, "minute": 1}
